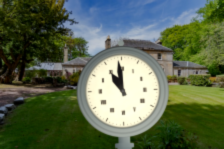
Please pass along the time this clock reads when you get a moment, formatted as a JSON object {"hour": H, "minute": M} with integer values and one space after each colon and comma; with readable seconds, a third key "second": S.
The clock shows {"hour": 10, "minute": 59}
